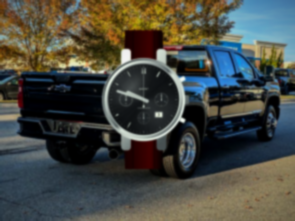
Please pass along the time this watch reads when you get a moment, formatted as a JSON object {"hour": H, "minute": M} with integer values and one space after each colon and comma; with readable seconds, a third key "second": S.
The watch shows {"hour": 9, "minute": 48}
